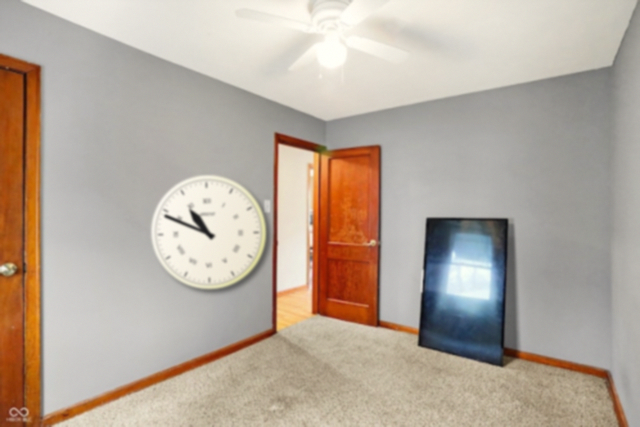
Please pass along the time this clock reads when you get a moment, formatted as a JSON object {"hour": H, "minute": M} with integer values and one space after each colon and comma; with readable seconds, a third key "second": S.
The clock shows {"hour": 10, "minute": 49}
